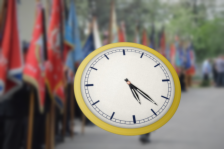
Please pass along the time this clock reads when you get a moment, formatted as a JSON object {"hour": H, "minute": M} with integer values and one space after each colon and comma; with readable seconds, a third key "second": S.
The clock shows {"hour": 5, "minute": 23}
